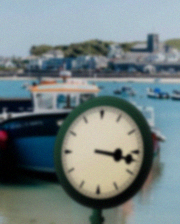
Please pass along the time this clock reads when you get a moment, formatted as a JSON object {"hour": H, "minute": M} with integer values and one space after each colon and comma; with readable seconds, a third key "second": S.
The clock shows {"hour": 3, "minute": 17}
